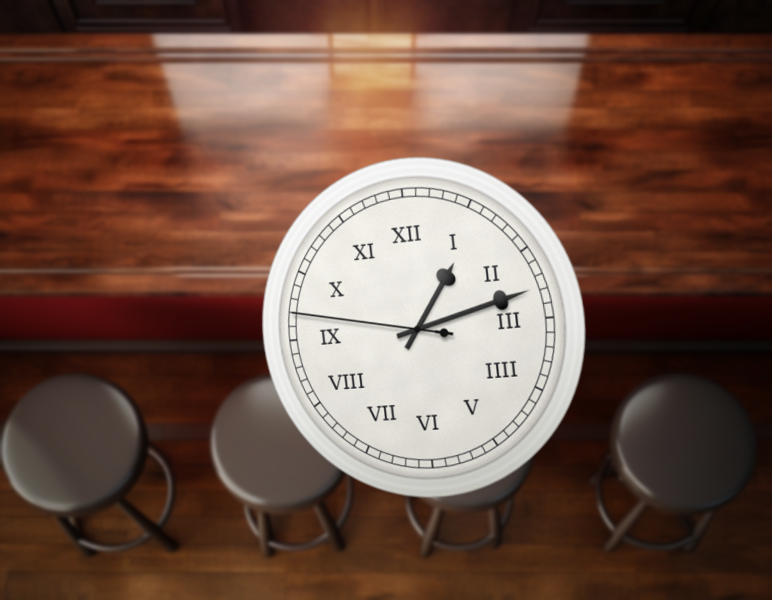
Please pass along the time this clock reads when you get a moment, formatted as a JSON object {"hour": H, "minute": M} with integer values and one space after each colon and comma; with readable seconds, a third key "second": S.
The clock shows {"hour": 1, "minute": 12, "second": 47}
